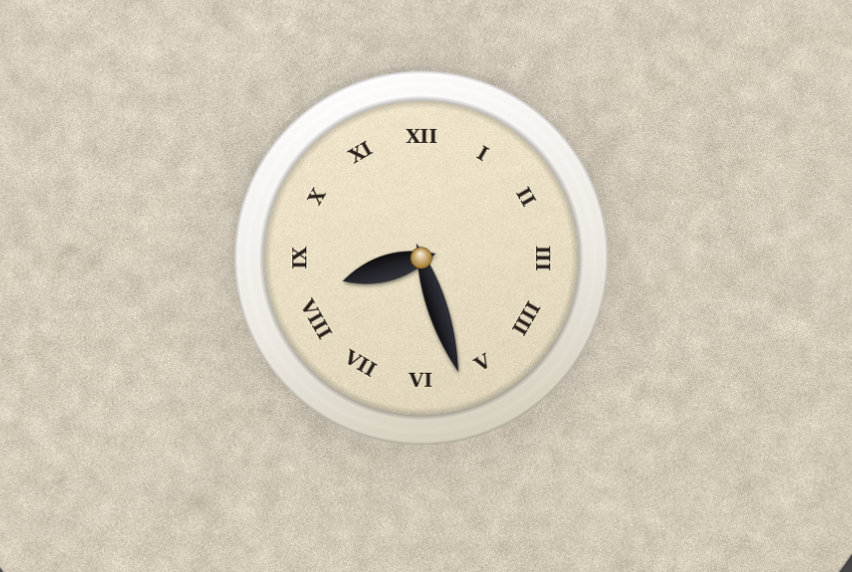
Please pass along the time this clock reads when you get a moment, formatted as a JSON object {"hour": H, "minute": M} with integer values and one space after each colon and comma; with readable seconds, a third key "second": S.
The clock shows {"hour": 8, "minute": 27}
